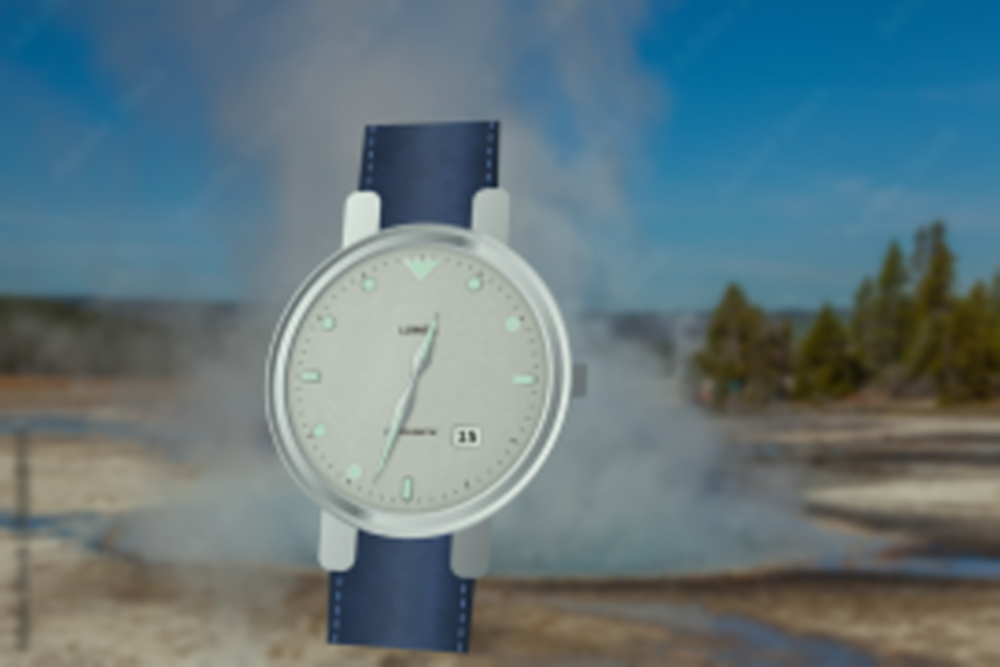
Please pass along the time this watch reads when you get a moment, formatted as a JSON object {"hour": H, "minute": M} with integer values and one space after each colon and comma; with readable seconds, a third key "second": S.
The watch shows {"hour": 12, "minute": 33}
